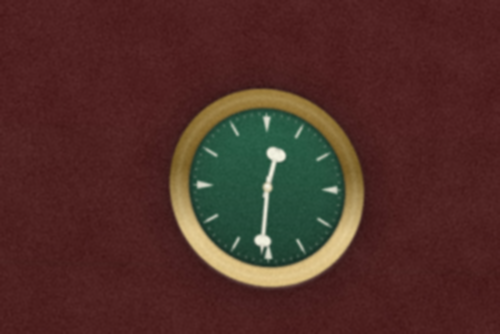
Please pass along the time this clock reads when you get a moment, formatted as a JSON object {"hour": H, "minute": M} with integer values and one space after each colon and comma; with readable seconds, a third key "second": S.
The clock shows {"hour": 12, "minute": 31}
